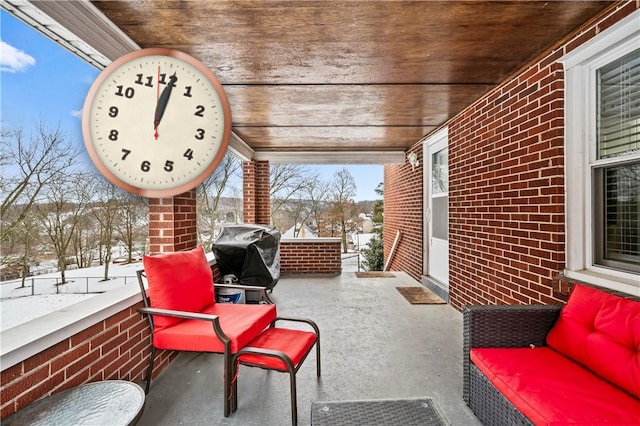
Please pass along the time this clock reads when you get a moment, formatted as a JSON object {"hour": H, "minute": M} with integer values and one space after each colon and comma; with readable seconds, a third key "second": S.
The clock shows {"hour": 12, "minute": 0, "second": 58}
